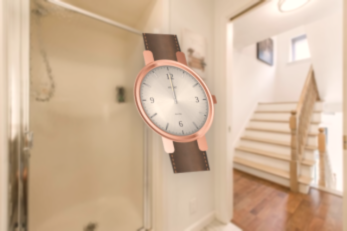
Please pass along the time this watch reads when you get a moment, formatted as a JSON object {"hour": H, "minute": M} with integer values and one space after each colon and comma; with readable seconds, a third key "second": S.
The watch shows {"hour": 12, "minute": 0}
